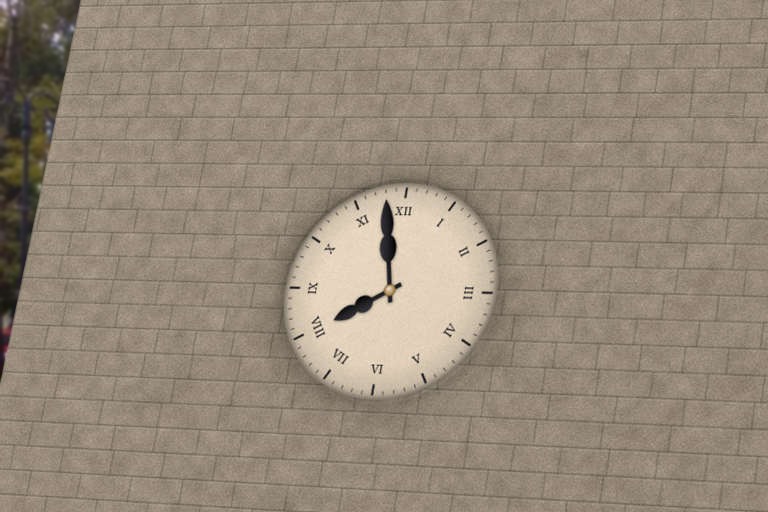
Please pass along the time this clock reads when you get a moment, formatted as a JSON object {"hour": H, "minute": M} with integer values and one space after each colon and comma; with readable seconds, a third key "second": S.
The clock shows {"hour": 7, "minute": 58}
